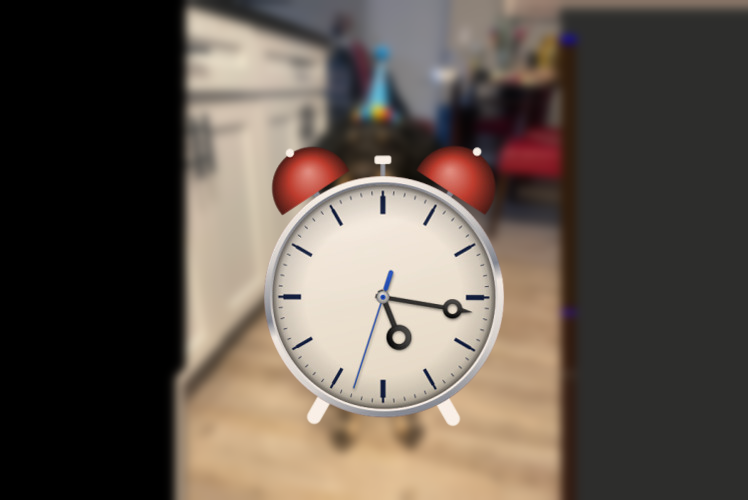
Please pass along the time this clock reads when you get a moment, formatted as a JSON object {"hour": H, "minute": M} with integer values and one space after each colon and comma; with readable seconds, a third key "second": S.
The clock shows {"hour": 5, "minute": 16, "second": 33}
